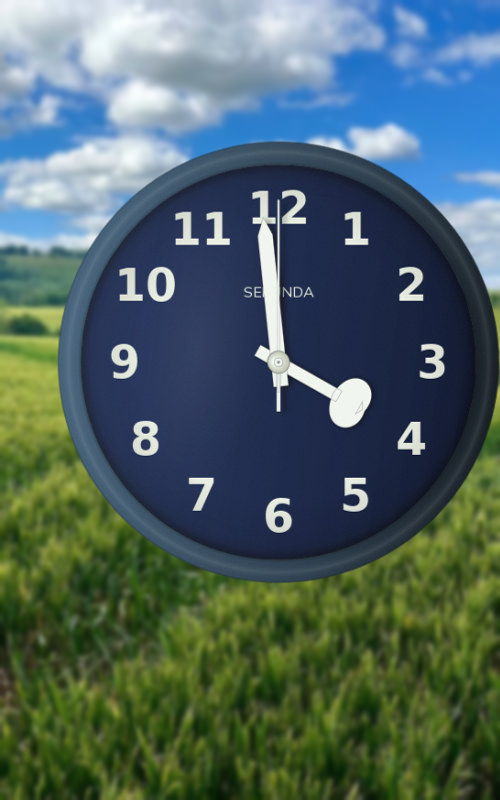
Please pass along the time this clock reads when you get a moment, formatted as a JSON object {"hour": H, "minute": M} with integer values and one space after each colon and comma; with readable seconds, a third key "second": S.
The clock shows {"hour": 3, "minute": 59, "second": 0}
